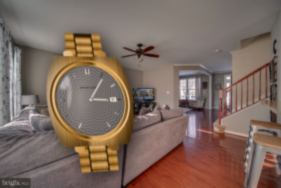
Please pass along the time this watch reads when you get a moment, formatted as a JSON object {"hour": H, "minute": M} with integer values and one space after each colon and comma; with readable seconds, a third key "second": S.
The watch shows {"hour": 3, "minute": 6}
